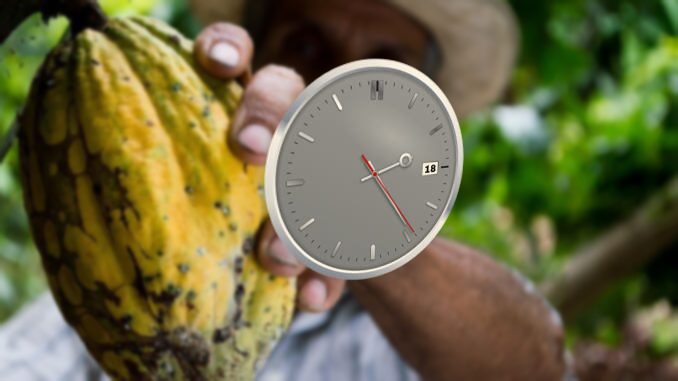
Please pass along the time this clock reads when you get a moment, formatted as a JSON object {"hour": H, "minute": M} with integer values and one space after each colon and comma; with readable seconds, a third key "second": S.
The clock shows {"hour": 2, "minute": 24, "second": 24}
